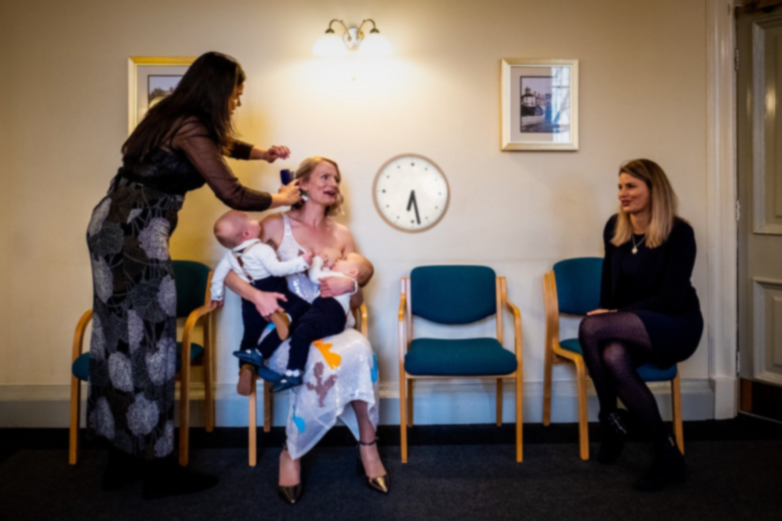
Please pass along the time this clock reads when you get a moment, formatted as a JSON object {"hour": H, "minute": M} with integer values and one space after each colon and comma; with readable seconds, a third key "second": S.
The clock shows {"hour": 6, "minute": 28}
